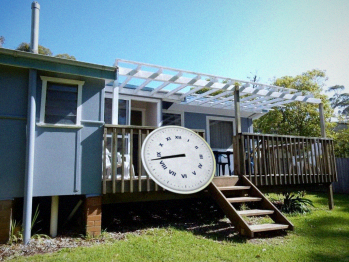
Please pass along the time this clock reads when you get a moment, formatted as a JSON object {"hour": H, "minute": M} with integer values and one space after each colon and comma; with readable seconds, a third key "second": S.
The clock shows {"hour": 8, "minute": 43}
